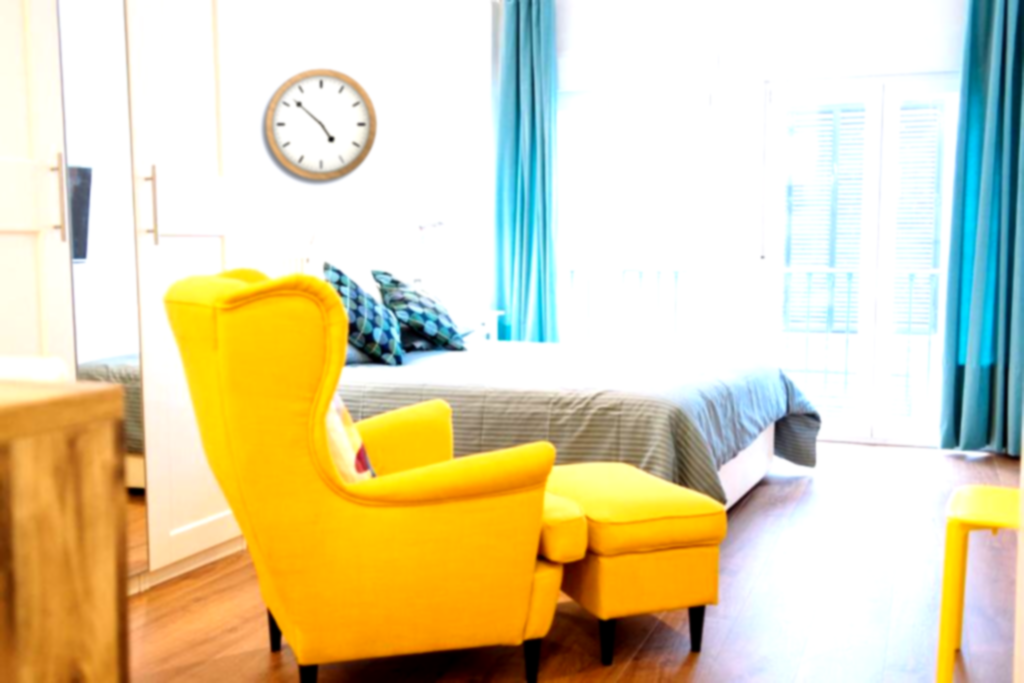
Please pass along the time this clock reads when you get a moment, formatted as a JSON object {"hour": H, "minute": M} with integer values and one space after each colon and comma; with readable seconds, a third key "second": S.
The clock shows {"hour": 4, "minute": 52}
